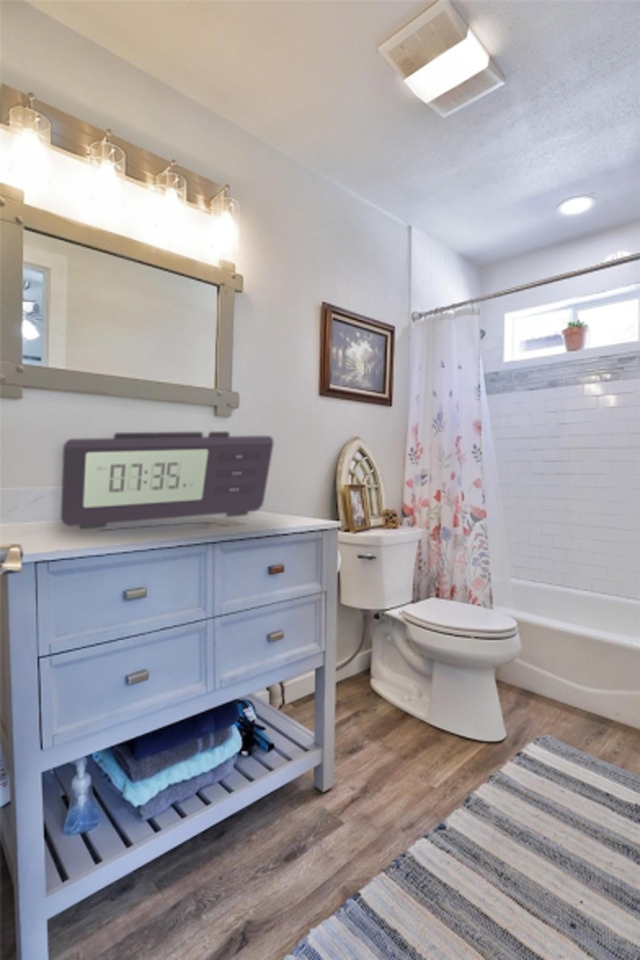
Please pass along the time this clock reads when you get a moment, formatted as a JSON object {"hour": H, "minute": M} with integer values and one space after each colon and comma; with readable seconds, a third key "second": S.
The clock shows {"hour": 7, "minute": 35}
